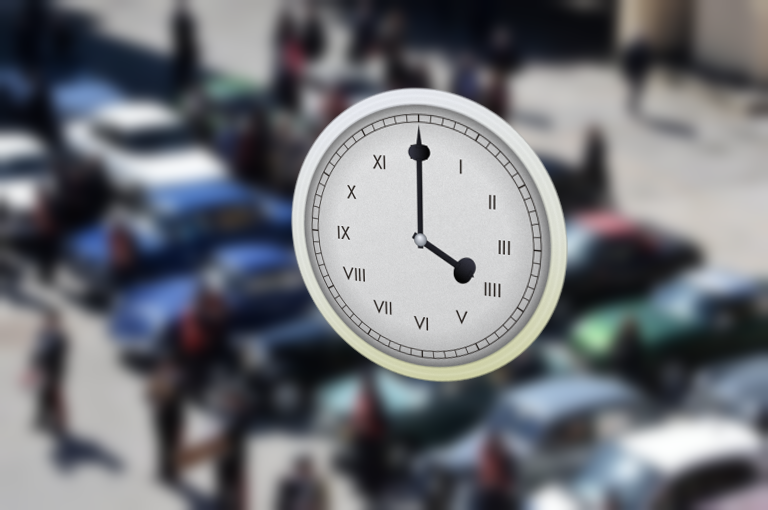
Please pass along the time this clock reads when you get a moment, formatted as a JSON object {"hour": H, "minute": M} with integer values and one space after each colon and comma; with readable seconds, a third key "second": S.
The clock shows {"hour": 4, "minute": 0}
